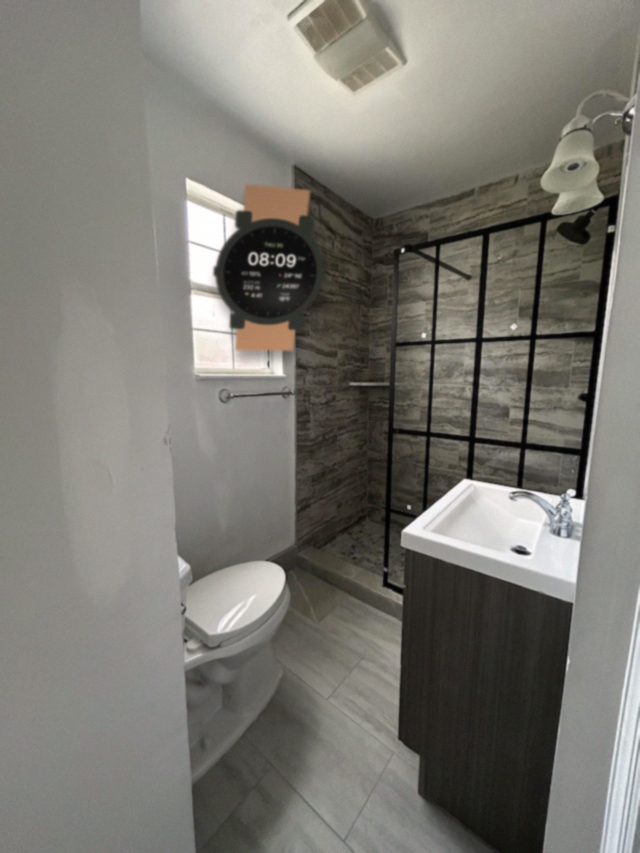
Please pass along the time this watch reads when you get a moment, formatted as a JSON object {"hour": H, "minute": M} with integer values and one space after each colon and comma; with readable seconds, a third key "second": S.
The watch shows {"hour": 8, "minute": 9}
